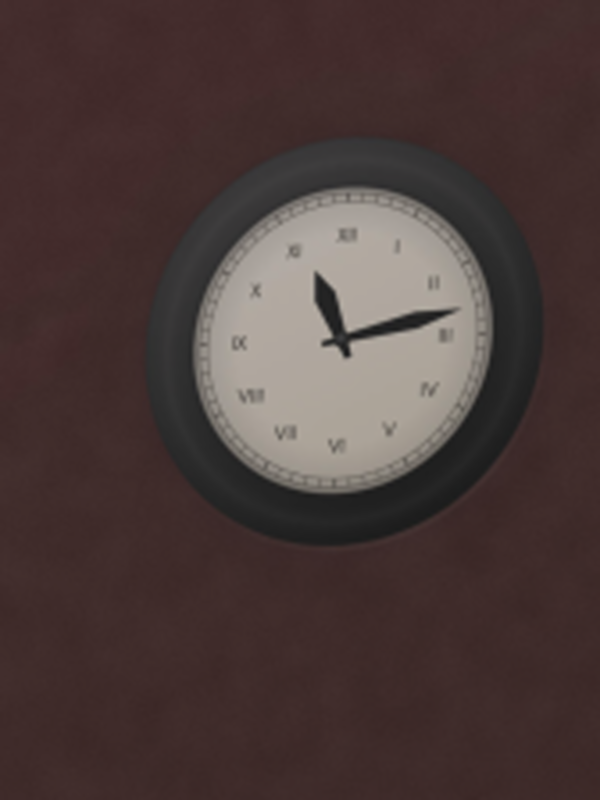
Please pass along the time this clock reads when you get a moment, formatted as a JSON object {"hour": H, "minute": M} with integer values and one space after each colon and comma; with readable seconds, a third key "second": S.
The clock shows {"hour": 11, "minute": 13}
